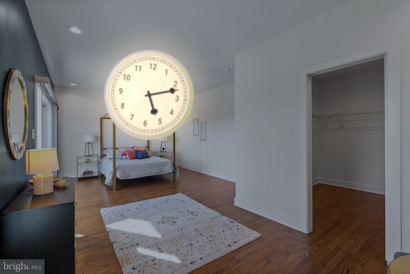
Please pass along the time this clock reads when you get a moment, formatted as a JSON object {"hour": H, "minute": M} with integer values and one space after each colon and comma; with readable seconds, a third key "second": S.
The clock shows {"hour": 5, "minute": 12}
